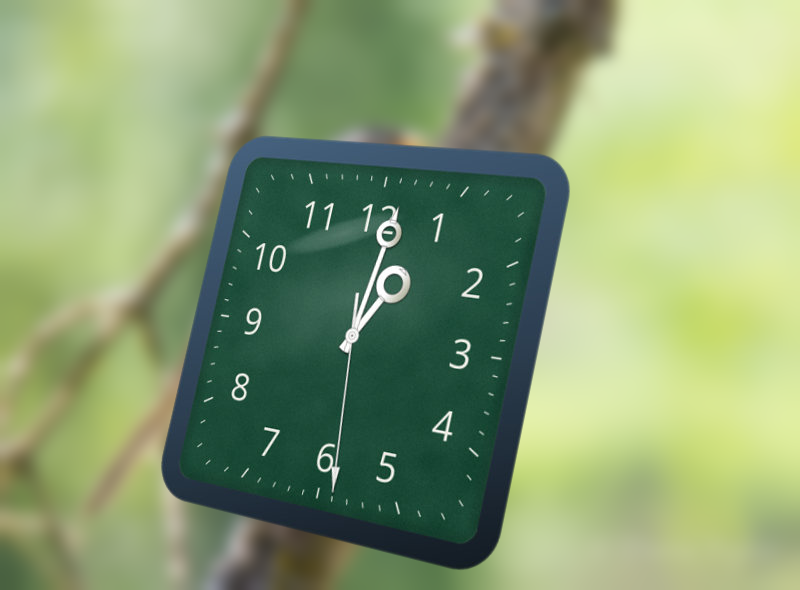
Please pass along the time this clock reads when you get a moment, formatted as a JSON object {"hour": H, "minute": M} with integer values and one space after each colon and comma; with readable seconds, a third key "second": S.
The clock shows {"hour": 1, "minute": 1, "second": 29}
